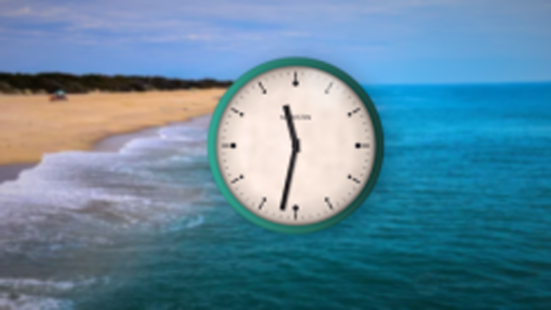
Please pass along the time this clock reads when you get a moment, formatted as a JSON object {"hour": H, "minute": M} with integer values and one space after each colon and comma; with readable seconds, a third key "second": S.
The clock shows {"hour": 11, "minute": 32}
